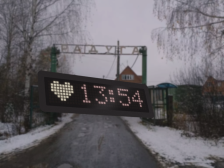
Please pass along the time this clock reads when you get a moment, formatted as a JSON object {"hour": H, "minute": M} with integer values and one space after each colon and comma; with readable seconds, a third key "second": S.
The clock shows {"hour": 13, "minute": 54}
